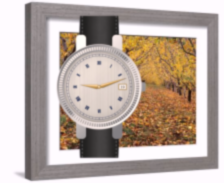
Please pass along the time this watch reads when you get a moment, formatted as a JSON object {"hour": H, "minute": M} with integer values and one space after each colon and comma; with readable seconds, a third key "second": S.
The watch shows {"hour": 9, "minute": 12}
